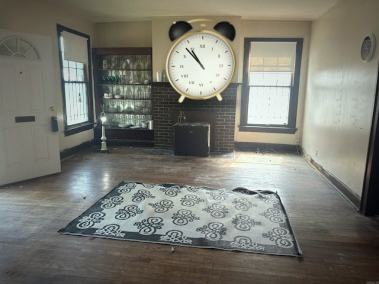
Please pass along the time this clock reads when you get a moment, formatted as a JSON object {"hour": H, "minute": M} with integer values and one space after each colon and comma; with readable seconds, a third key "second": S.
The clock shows {"hour": 10, "minute": 53}
